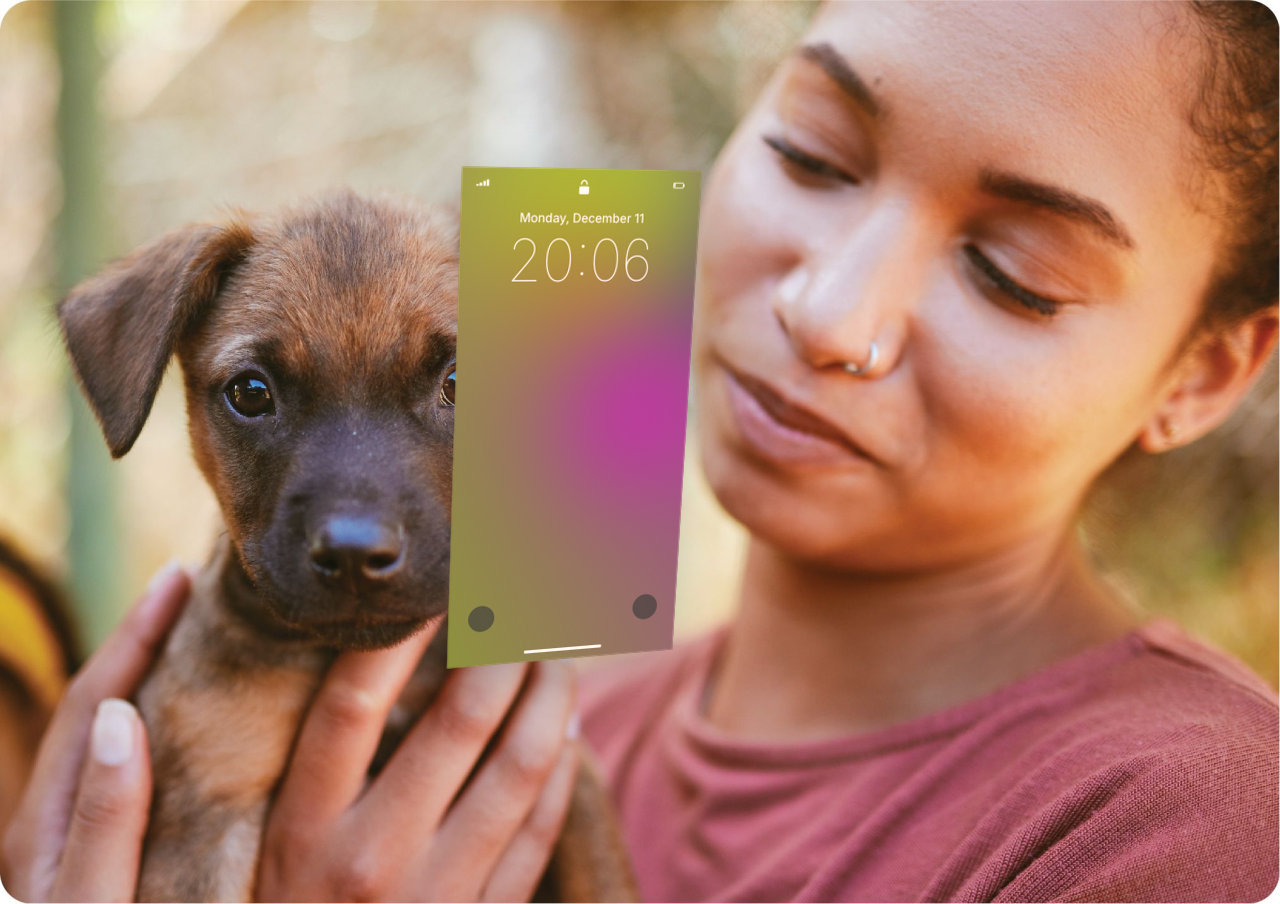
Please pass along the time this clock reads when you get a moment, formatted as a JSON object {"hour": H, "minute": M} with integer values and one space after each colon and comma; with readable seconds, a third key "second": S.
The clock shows {"hour": 20, "minute": 6}
